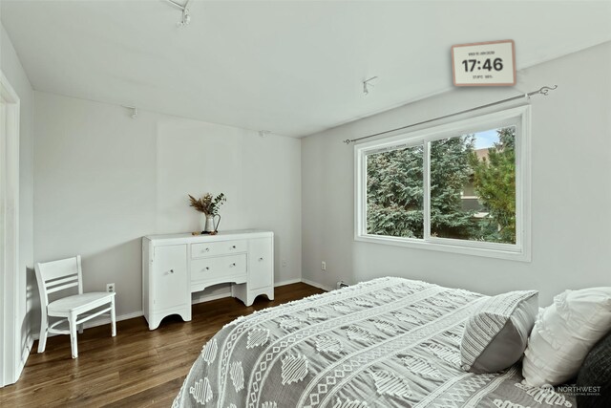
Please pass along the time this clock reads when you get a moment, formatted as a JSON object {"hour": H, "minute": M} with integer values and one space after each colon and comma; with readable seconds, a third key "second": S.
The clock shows {"hour": 17, "minute": 46}
